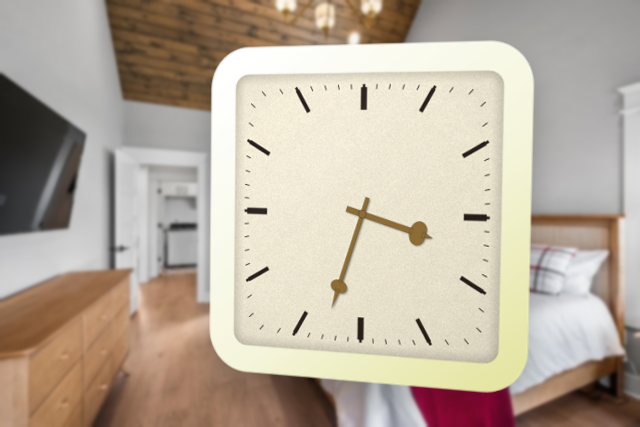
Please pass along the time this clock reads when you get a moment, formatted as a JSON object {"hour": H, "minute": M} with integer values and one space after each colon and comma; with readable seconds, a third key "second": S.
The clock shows {"hour": 3, "minute": 33}
